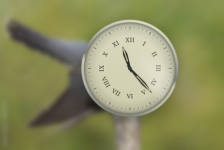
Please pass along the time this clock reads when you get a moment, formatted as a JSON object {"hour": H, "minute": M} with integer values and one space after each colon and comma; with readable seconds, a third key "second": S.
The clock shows {"hour": 11, "minute": 23}
